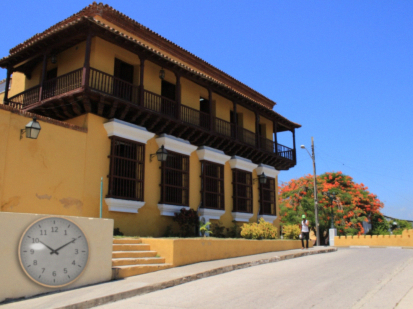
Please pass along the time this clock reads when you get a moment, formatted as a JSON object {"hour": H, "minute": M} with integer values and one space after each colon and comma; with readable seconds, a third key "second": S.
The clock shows {"hour": 10, "minute": 10}
